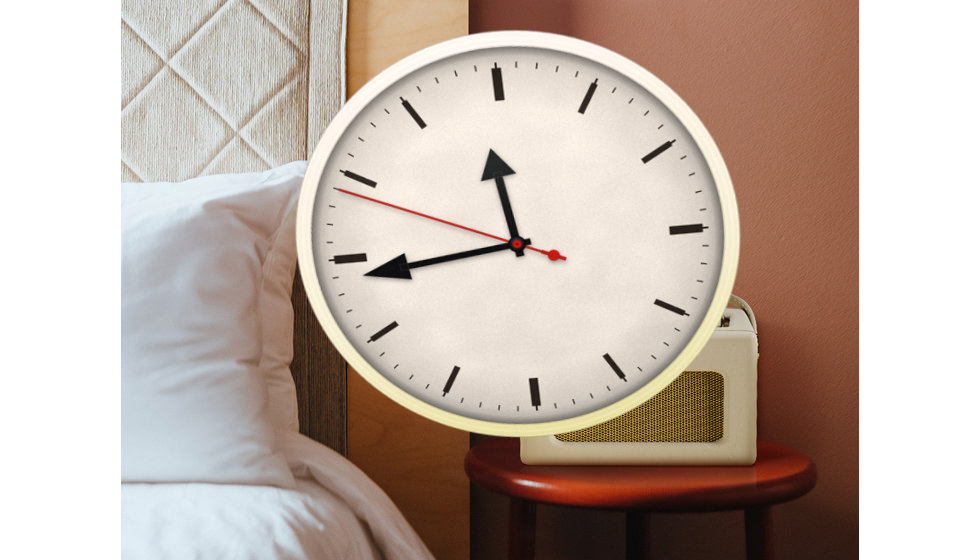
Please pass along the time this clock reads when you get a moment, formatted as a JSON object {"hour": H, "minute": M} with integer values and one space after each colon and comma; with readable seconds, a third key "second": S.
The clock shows {"hour": 11, "minute": 43, "second": 49}
